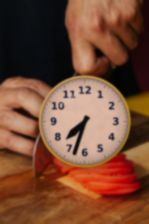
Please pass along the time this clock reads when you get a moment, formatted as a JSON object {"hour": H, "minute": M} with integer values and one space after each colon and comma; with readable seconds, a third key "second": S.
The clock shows {"hour": 7, "minute": 33}
